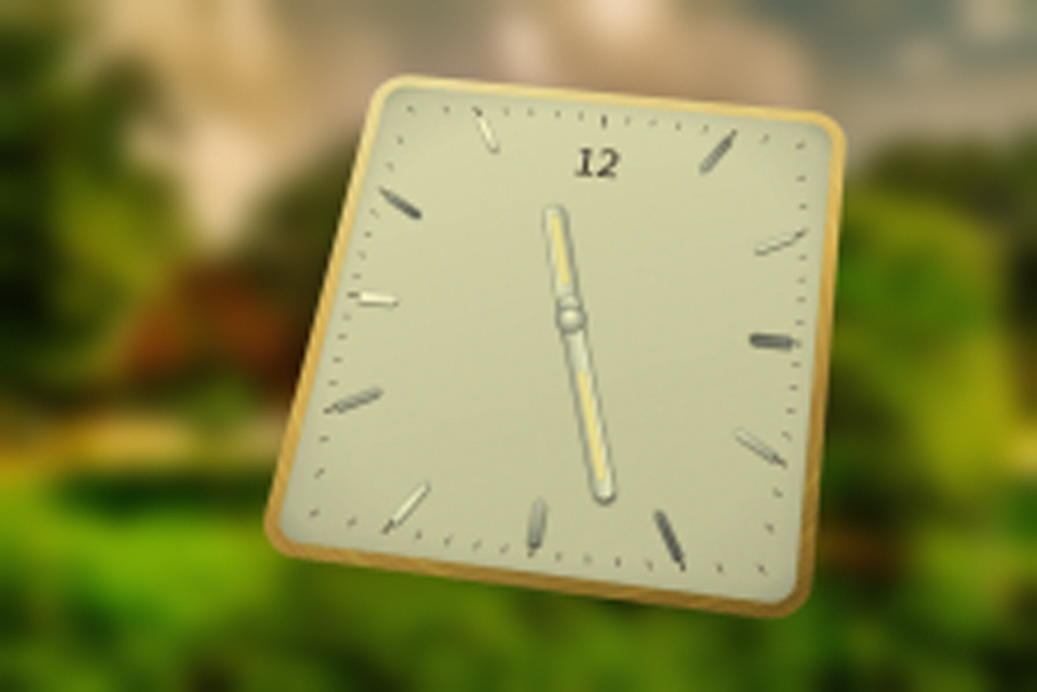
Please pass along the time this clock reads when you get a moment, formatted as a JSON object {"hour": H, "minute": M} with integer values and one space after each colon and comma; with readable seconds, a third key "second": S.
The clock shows {"hour": 11, "minute": 27}
